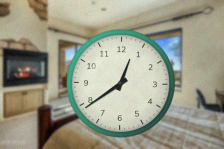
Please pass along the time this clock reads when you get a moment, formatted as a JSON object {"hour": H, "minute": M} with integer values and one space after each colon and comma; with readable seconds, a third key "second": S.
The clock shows {"hour": 12, "minute": 39}
